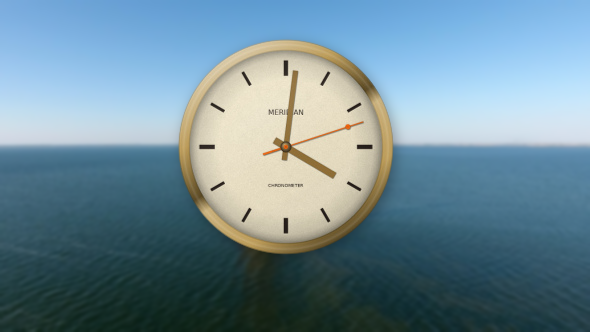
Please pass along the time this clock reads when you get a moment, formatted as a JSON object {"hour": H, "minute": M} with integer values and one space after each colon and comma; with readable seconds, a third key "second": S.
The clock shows {"hour": 4, "minute": 1, "second": 12}
